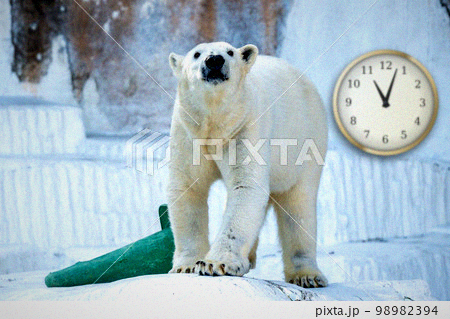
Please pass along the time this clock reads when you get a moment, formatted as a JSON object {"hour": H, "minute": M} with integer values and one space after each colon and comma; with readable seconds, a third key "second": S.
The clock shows {"hour": 11, "minute": 3}
